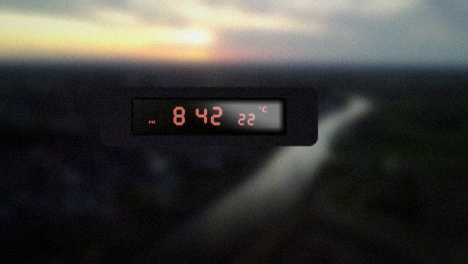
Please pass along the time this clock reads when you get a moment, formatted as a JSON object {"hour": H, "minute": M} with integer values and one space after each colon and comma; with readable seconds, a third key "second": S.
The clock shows {"hour": 8, "minute": 42}
